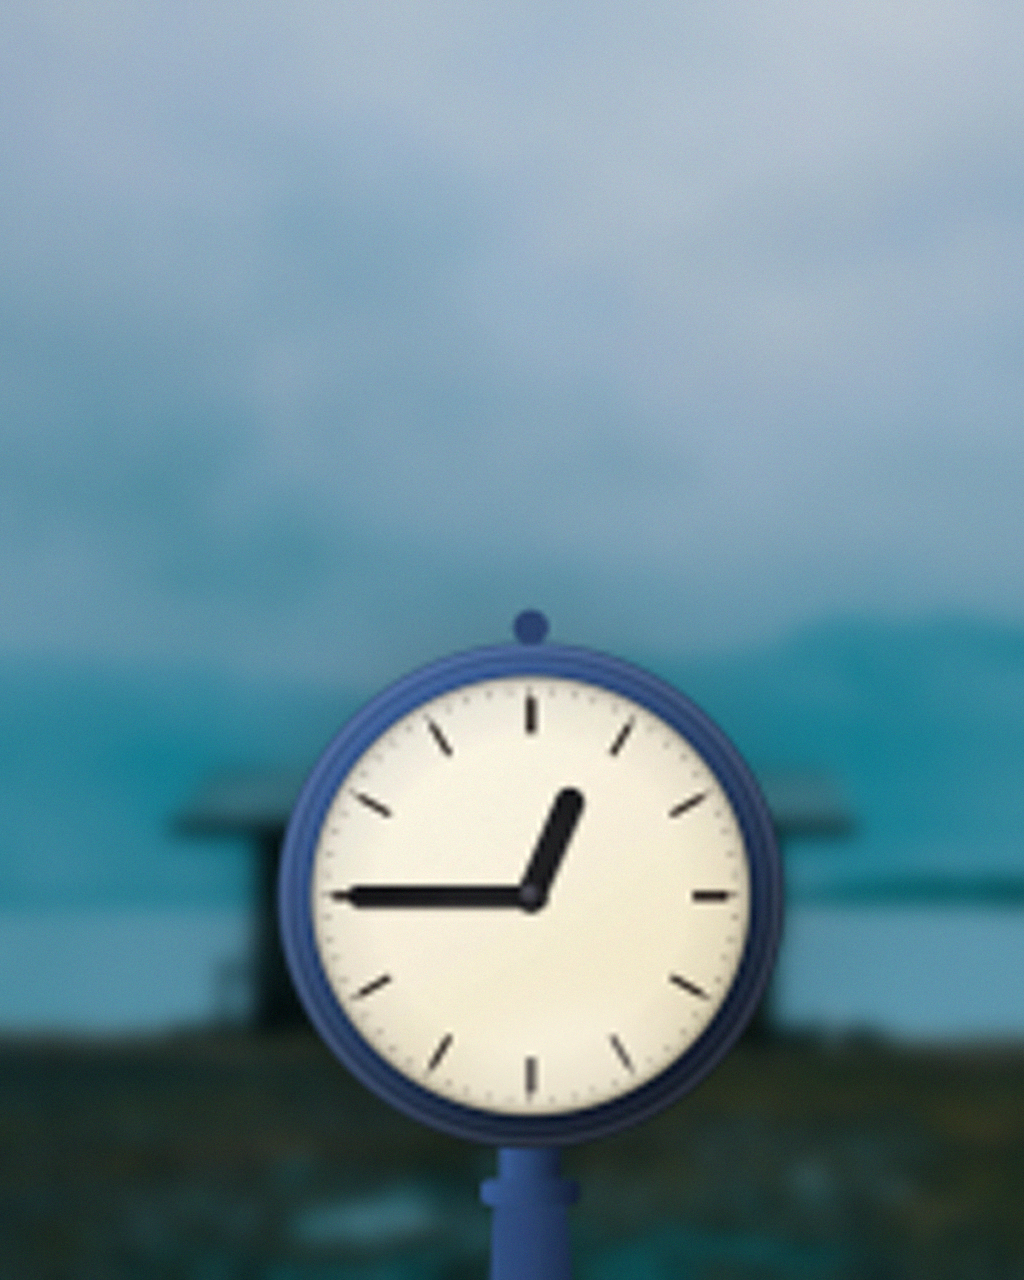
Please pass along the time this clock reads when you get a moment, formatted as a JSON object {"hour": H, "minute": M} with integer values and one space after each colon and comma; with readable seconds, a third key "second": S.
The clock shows {"hour": 12, "minute": 45}
